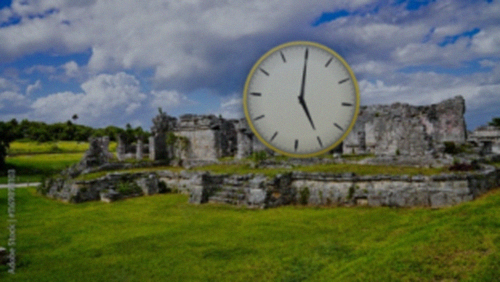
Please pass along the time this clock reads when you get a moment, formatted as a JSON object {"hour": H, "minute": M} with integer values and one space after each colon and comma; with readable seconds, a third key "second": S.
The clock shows {"hour": 5, "minute": 0}
